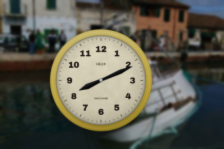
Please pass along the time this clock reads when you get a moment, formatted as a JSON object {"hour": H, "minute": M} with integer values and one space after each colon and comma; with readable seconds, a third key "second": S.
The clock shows {"hour": 8, "minute": 11}
